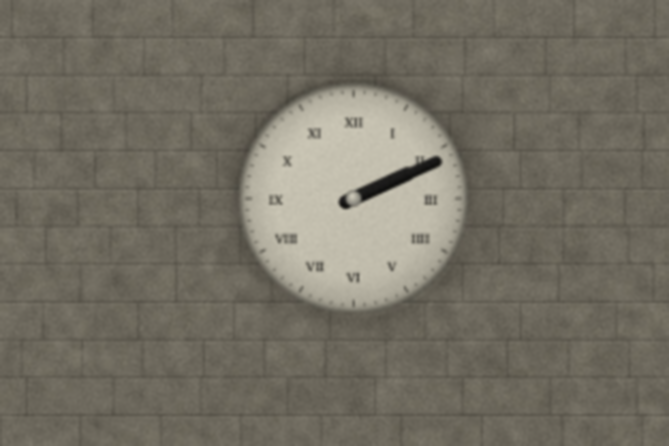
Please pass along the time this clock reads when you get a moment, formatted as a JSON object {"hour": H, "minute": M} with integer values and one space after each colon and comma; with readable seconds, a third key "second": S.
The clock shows {"hour": 2, "minute": 11}
